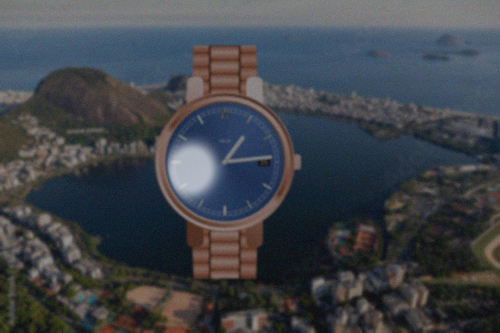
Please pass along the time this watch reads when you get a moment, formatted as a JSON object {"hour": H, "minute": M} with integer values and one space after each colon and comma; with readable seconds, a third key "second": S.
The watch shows {"hour": 1, "minute": 14}
